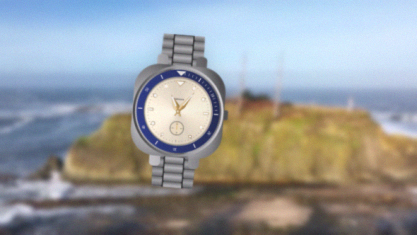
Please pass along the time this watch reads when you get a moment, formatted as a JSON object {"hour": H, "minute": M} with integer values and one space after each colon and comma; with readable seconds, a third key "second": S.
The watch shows {"hour": 11, "minute": 6}
